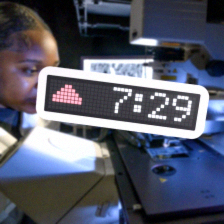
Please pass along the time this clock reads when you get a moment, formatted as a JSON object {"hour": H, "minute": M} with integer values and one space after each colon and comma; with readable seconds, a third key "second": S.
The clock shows {"hour": 7, "minute": 29}
